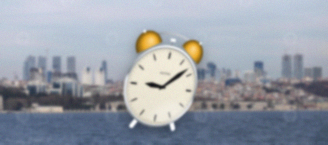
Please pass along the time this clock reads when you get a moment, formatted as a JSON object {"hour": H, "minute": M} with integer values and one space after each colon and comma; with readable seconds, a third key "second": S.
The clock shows {"hour": 9, "minute": 8}
